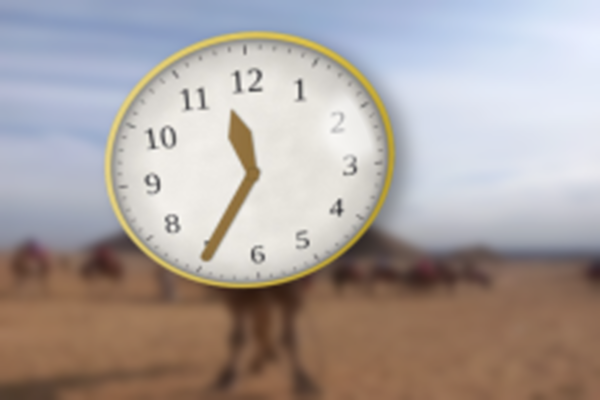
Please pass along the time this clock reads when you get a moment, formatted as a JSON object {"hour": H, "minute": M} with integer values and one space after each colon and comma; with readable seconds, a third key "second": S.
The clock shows {"hour": 11, "minute": 35}
